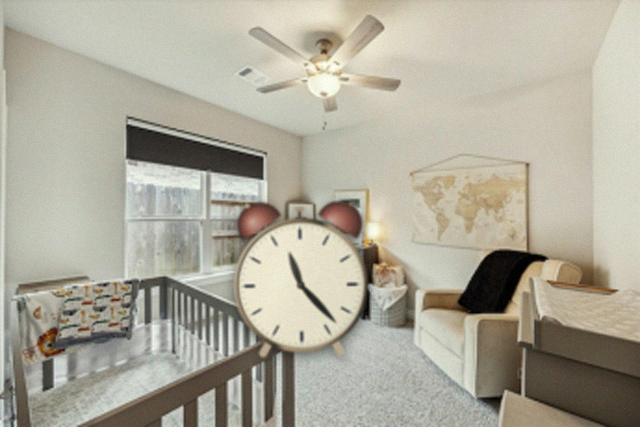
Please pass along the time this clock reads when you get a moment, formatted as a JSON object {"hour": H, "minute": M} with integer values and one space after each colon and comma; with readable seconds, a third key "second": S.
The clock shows {"hour": 11, "minute": 23}
